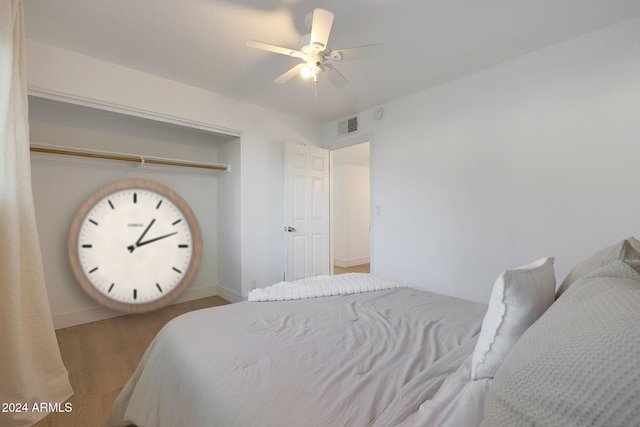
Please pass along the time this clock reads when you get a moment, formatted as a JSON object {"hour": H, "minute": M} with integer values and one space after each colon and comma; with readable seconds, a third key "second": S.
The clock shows {"hour": 1, "minute": 12}
